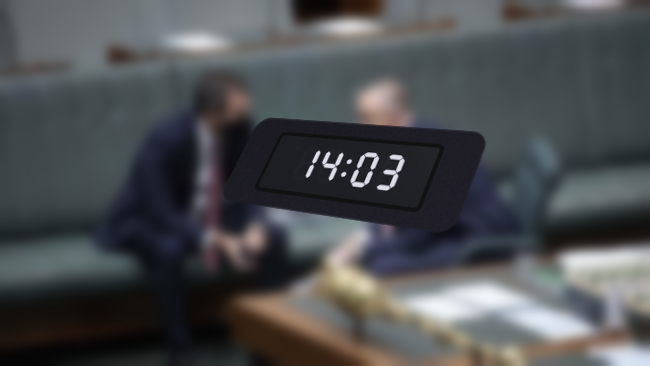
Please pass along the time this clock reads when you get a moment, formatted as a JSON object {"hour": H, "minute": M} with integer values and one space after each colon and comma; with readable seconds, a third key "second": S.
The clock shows {"hour": 14, "minute": 3}
